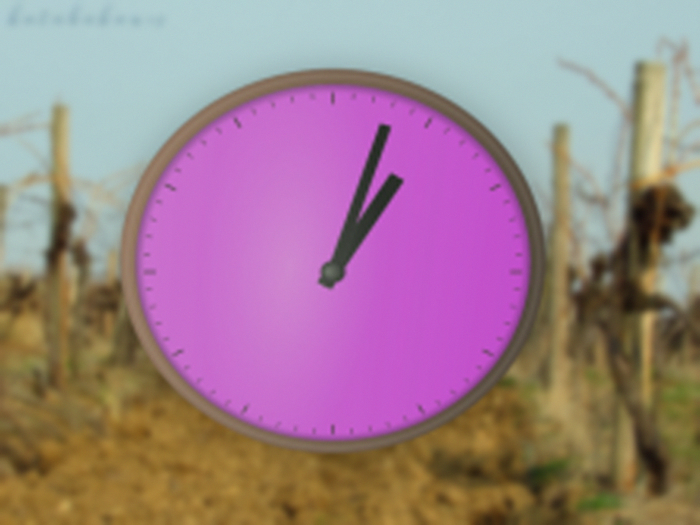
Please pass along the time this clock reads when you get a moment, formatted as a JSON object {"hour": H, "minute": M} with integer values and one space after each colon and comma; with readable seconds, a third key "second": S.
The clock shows {"hour": 1, "minute": 3}
